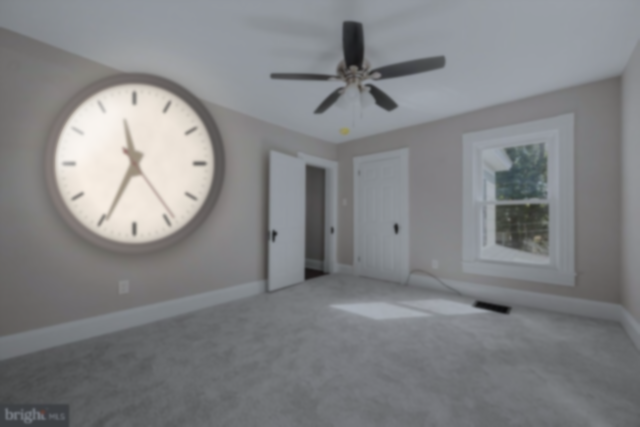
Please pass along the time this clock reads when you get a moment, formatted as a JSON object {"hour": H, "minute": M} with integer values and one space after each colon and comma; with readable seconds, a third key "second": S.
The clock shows {"hour": 11, "minute": 34, "second": 24}
